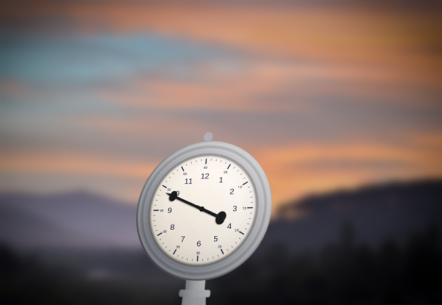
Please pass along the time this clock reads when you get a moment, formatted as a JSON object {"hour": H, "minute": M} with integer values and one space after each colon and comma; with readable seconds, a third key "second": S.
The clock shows {"hour": 3, "minute": 49}
